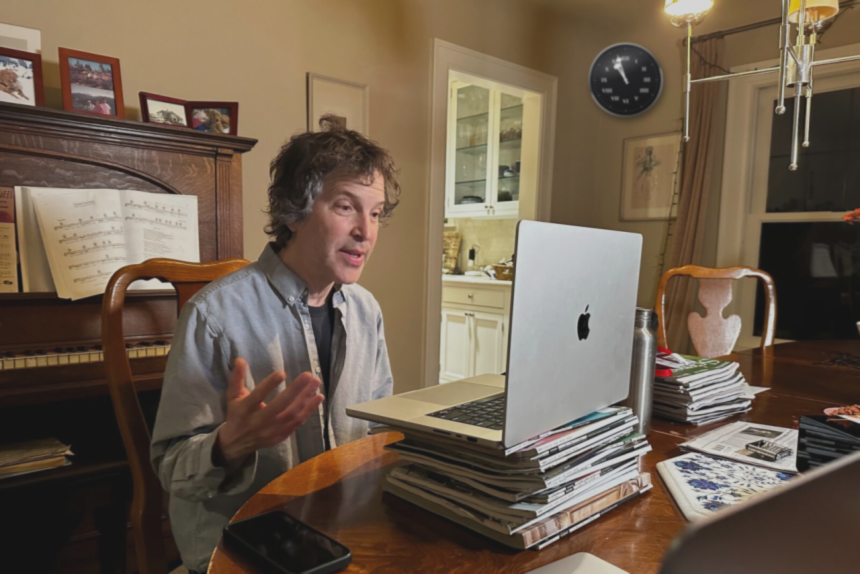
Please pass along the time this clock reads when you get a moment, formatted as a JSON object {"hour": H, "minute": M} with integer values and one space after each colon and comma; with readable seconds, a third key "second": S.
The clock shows {"hour": 10, "minute": 57}
